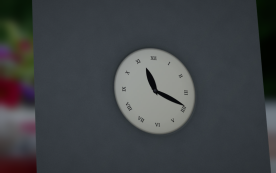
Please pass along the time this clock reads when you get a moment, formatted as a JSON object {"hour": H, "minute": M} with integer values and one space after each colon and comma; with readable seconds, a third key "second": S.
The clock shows {"hour": 11, "minute": 19}
